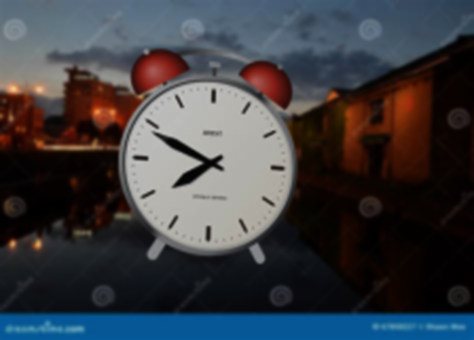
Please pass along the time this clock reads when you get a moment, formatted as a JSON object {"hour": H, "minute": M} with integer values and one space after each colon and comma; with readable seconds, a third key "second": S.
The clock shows {"hour": 7, "minute": 49}
